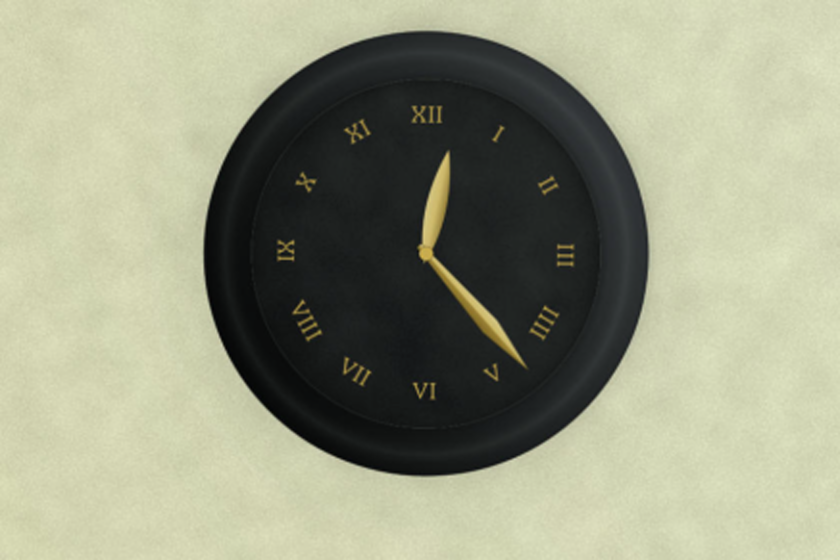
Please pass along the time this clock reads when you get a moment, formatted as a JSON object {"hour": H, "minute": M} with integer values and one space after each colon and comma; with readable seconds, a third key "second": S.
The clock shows {"hour": 12, "minute": 23}
